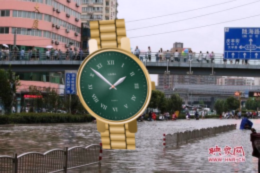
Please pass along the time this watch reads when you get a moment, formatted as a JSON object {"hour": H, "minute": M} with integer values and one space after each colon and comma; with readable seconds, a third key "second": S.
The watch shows {"hour": 1, "minute": 52}
